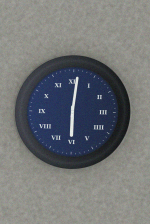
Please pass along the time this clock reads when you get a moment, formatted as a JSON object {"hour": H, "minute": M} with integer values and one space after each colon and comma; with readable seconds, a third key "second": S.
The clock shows {"hour": 6, "minute": 1}
